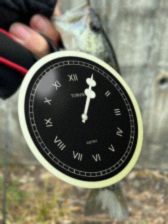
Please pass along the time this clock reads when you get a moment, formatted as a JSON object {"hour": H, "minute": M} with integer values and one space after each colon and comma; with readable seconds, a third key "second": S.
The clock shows {"hour": 1, "minute": 5}
